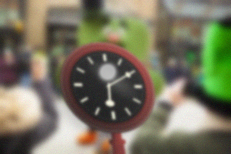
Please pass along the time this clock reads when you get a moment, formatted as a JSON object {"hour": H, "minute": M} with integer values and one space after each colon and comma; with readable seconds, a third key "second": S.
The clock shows {"hour": 6, "minute": 10}
